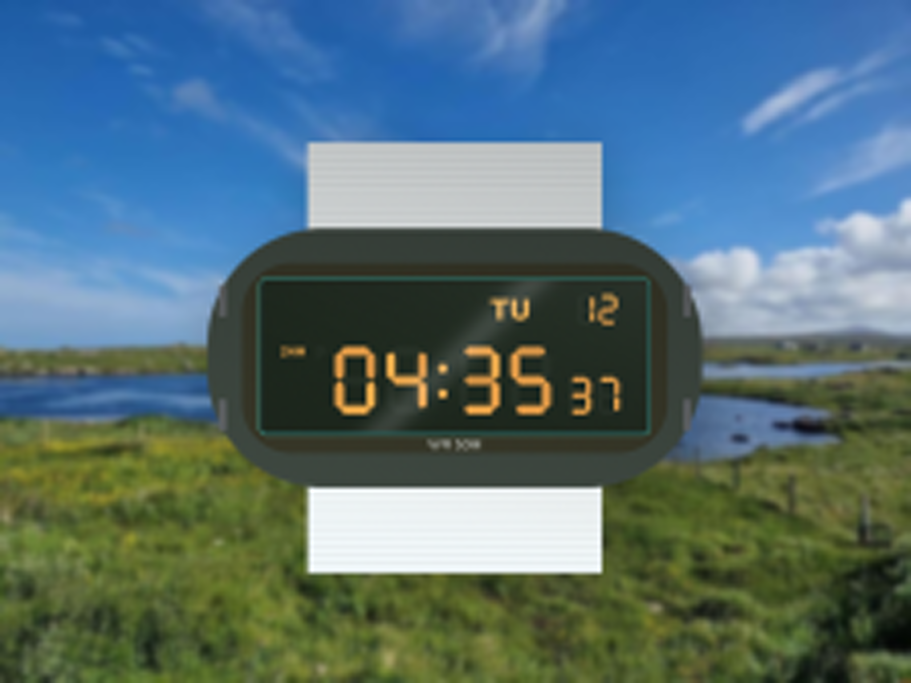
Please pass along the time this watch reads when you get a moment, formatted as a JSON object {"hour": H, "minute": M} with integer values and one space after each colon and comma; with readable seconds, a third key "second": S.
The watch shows {"hour": 4, "minute": 35, "second": 37}
